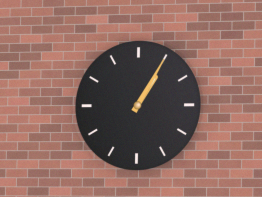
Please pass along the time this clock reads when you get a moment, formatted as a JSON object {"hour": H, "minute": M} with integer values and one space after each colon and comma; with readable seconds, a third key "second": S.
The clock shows {"hour": 1, "minute": 5}
